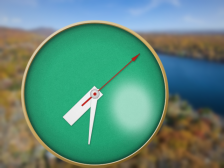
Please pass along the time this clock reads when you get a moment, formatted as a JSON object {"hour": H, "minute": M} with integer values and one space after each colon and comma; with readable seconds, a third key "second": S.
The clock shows {"hour": 7, "minute": 31, "second": 8}
